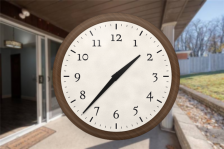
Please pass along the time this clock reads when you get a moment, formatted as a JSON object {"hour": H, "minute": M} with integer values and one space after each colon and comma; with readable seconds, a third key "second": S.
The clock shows {"hour": 1, "minute": 37}
